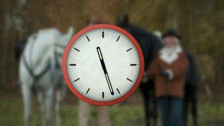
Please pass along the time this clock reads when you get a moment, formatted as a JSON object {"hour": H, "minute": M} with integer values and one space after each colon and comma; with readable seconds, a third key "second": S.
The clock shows {"hour": 11, "minute": 27}
